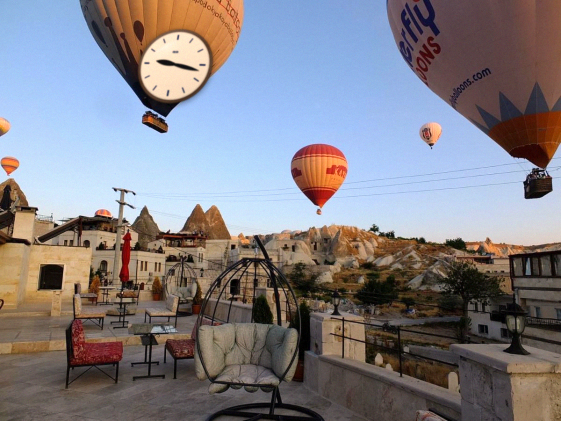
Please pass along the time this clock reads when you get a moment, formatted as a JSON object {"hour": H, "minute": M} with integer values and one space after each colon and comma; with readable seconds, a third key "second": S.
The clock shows {"hour": 9, "minute": 17}
